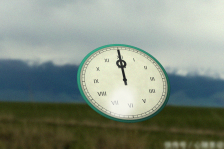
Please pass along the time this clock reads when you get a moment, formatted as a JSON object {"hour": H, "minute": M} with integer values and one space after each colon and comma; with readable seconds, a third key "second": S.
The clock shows {"hour": 12, "minute": 0}
